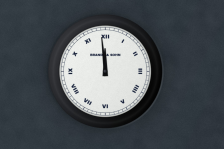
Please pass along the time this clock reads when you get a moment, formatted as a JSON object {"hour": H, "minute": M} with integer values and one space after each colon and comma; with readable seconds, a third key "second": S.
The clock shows {"hour": 11, "minute": 59}
